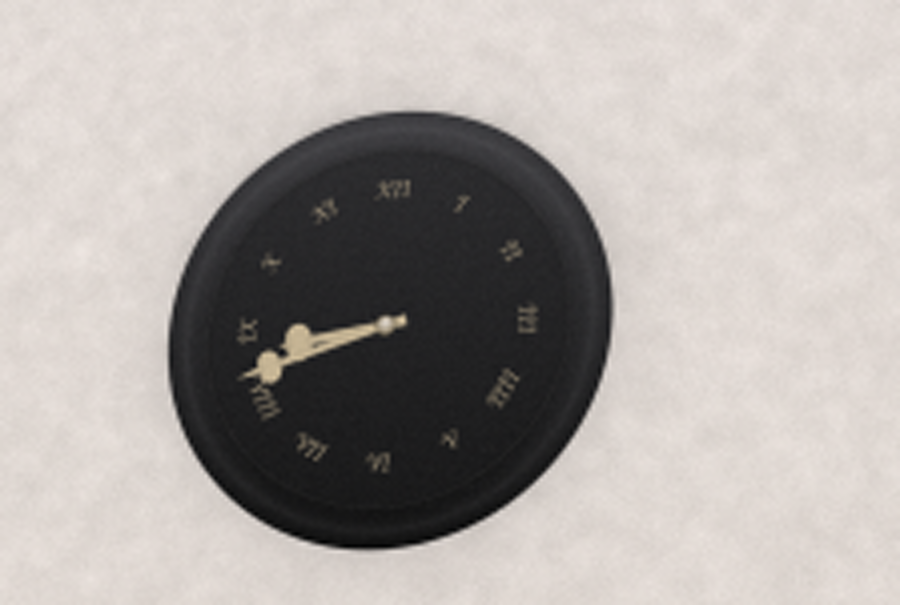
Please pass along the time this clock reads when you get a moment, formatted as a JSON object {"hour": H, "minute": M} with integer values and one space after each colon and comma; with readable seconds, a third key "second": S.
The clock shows {"hour": 8, "minute": 42}
